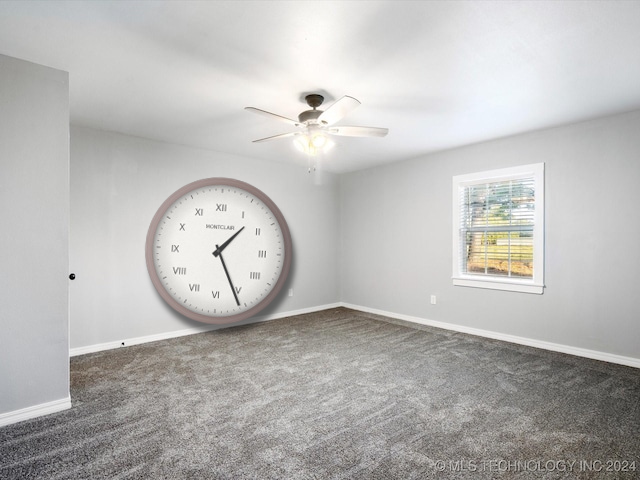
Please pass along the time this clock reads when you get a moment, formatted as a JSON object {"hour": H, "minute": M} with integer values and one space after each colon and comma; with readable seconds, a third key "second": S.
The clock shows {"hour": 1, "minute": 26}
